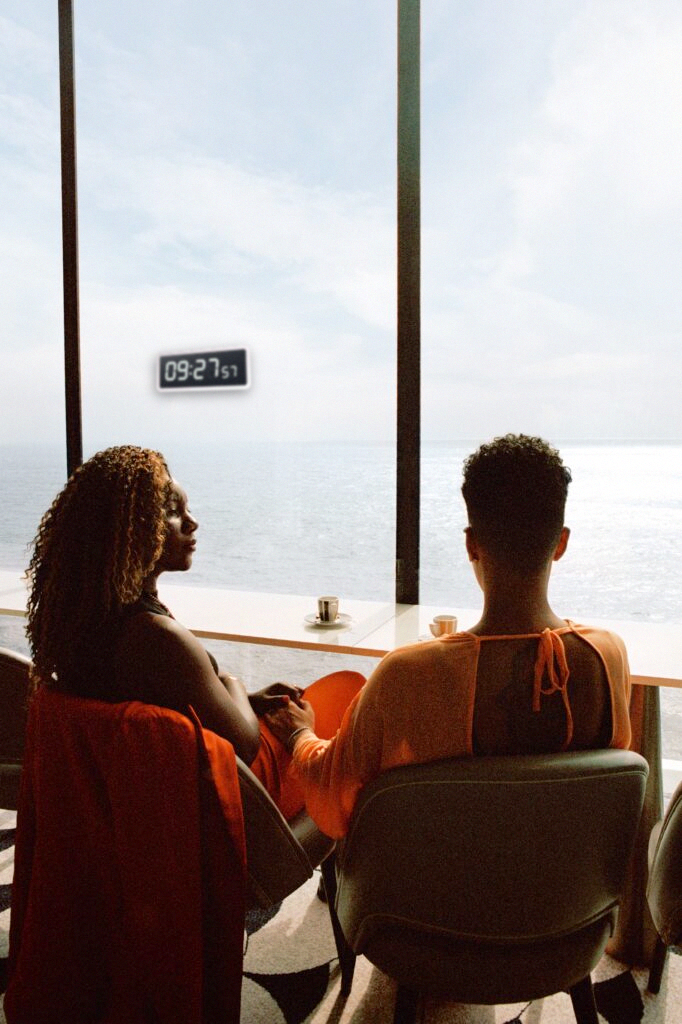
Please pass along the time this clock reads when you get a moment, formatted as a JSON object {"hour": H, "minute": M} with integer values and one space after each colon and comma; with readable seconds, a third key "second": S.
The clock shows {"hour": 9, "minute": 27}
